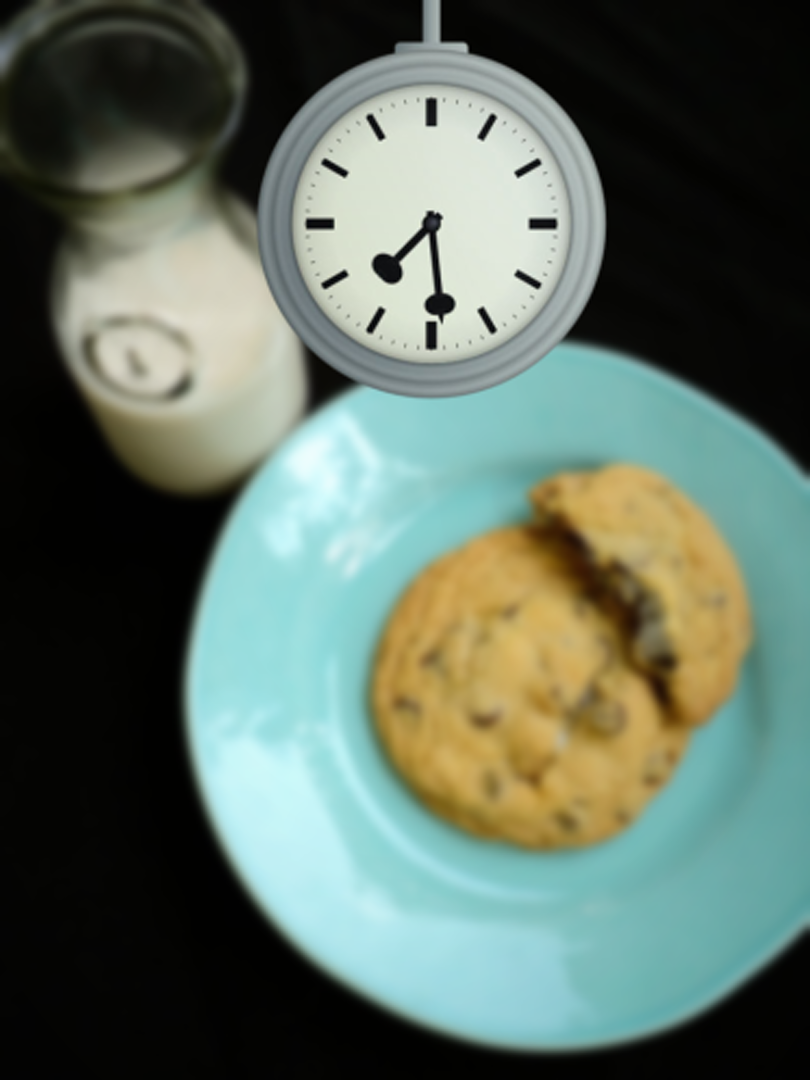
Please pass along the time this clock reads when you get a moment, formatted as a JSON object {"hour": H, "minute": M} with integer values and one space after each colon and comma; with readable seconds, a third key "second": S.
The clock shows {"hour": 7, "minute": 29}
